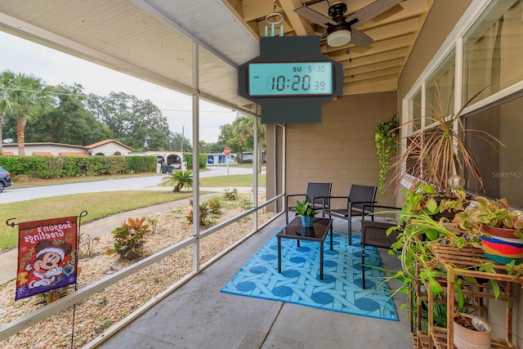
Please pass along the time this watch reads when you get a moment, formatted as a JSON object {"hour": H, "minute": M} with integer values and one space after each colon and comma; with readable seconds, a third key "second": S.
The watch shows {"hour": 10, "minute": 20, "second": 39}
